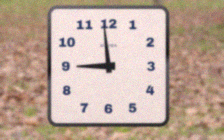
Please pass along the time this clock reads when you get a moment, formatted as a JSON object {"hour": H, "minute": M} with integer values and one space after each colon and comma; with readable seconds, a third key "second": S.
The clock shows {"hour": 8, "minute": 59}
